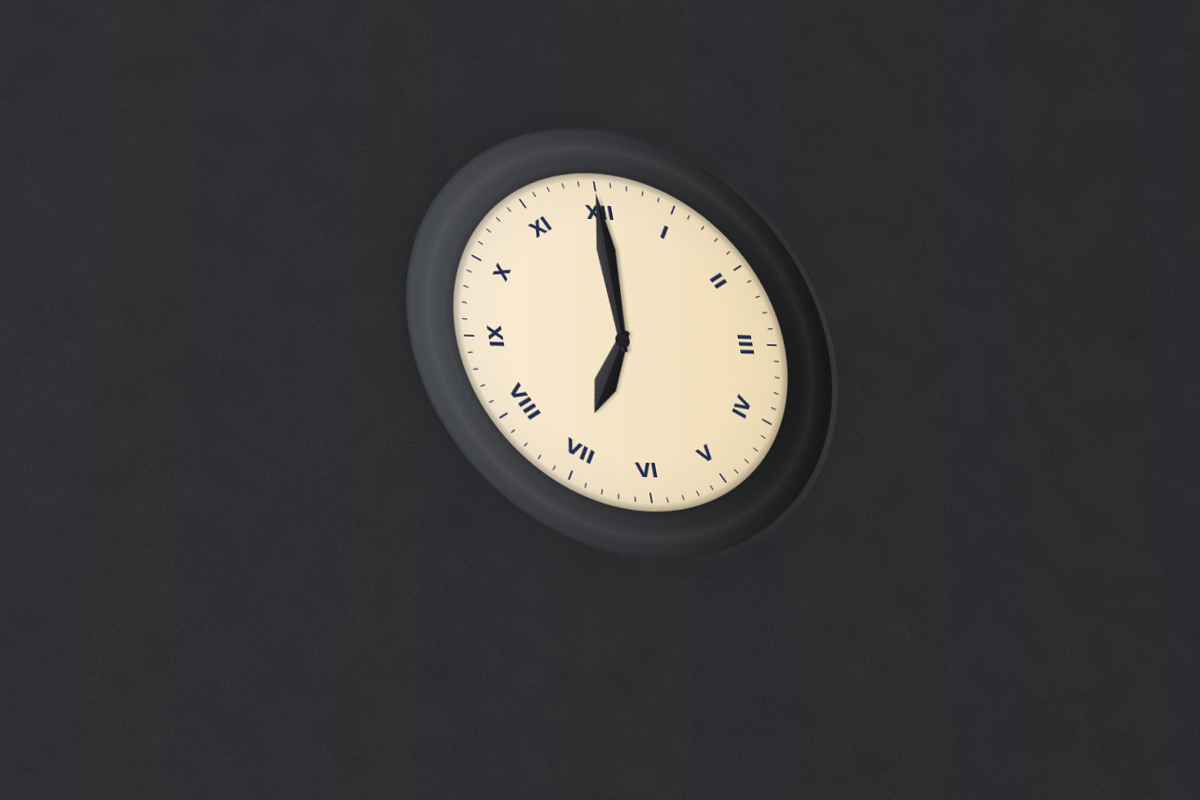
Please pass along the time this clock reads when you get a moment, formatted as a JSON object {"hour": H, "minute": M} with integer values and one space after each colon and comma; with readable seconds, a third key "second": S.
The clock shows {"hour": 7, "minute": 0}
